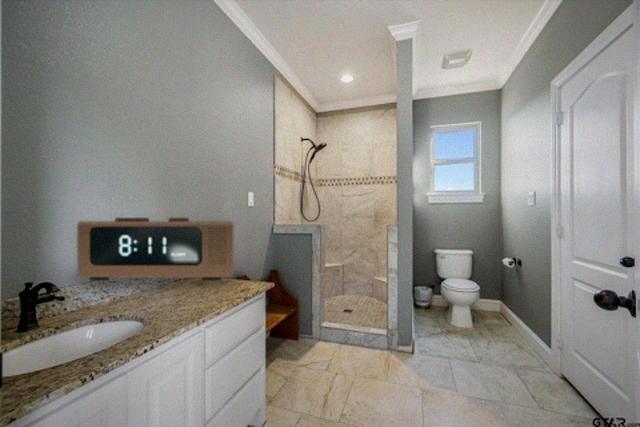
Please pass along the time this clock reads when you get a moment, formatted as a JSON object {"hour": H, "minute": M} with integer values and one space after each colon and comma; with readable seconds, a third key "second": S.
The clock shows {"hour": 8, "minute": 11}
